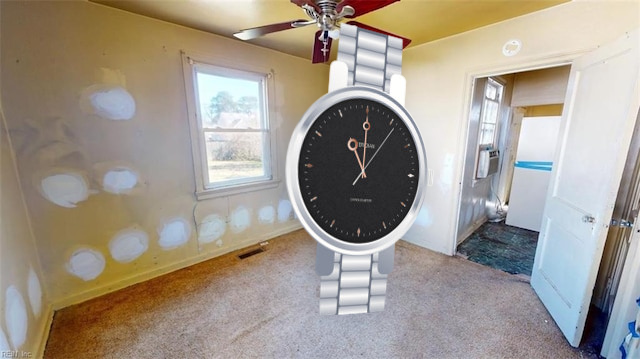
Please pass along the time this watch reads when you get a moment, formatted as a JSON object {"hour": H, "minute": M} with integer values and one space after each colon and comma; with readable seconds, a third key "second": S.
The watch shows {"hour": 11, "minute": 0, "second": 6}
